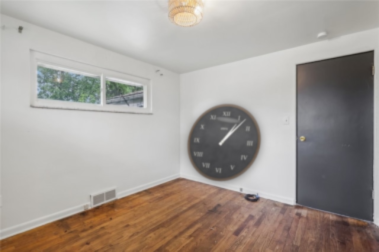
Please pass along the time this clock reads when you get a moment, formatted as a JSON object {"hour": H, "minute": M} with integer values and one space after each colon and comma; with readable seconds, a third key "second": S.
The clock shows {"hour": 1, "minute": 7}
